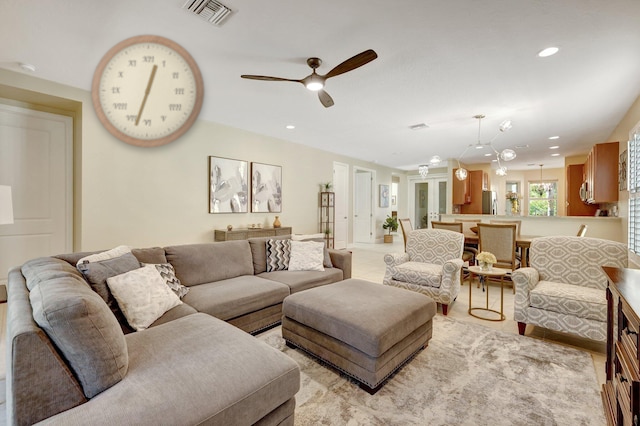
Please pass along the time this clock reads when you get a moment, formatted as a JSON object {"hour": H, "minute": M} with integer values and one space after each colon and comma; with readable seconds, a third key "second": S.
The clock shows {"hour": 12, "minute": 33}
